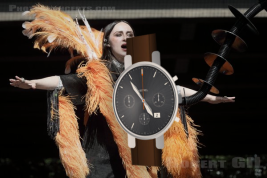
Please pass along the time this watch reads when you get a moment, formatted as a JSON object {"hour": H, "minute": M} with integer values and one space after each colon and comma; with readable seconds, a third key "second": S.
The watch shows {"hour": 4, "minute": 54}
